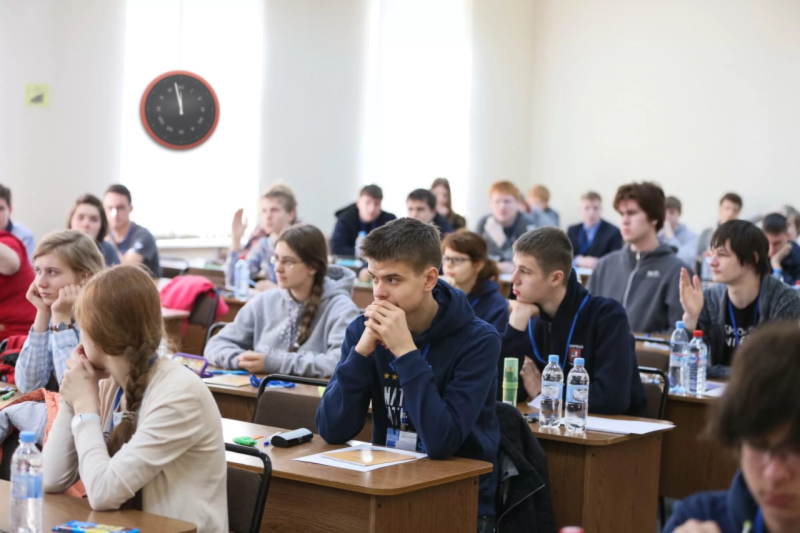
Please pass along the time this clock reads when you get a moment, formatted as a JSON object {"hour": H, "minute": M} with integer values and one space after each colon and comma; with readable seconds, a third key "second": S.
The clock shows {"hour": 11, "minute": 58}
